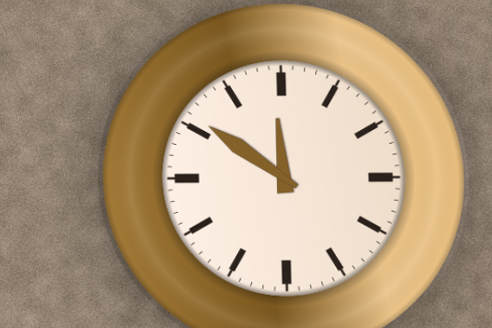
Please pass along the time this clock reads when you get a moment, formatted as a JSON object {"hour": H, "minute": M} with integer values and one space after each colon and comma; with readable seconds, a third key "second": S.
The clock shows {"hour": 11, "minute": 51}
